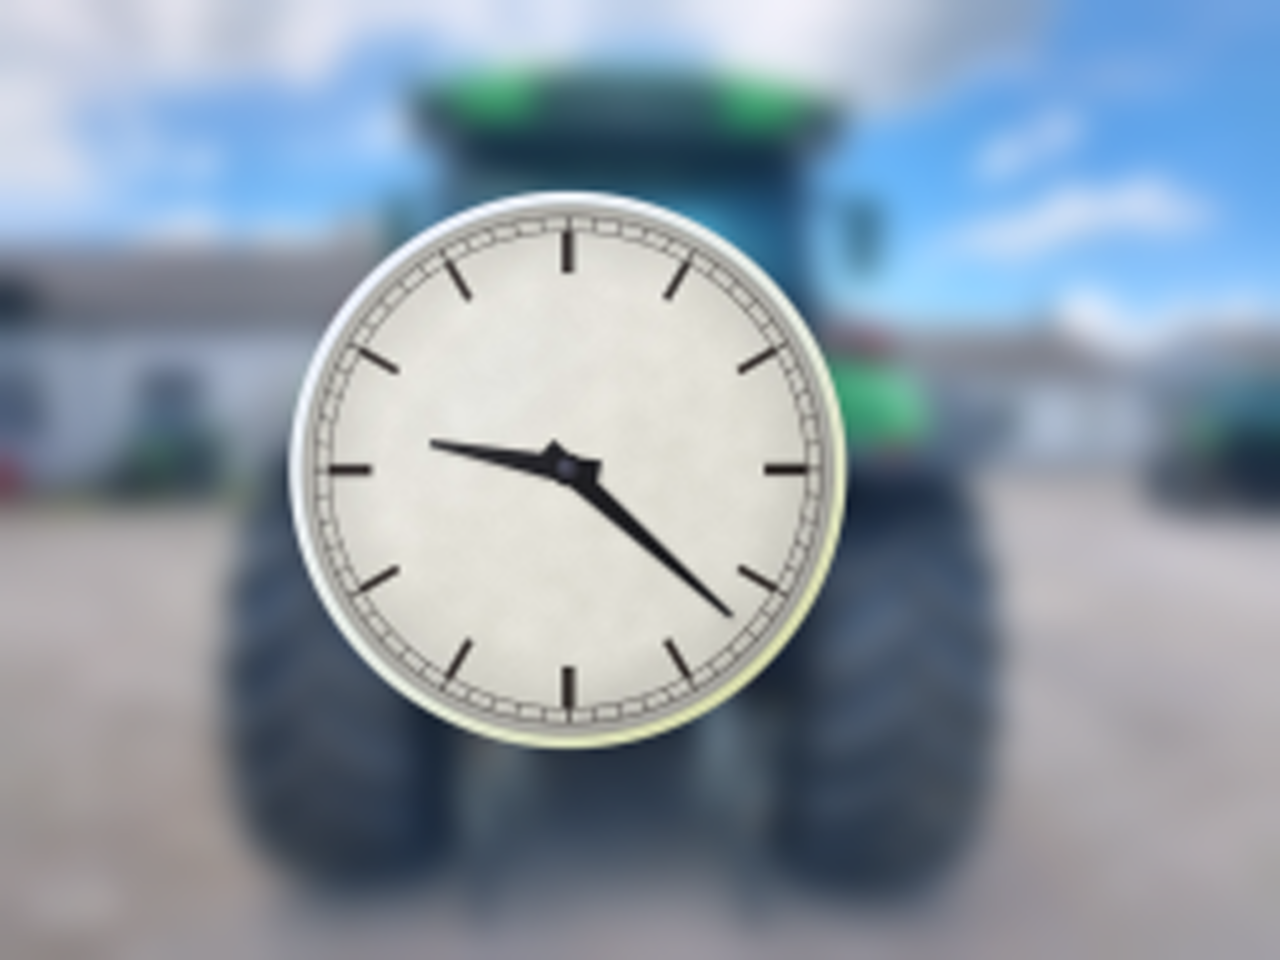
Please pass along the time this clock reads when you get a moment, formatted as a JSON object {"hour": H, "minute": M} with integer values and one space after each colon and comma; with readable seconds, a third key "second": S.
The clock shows {"hour": 9, "minute": 22}
